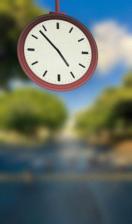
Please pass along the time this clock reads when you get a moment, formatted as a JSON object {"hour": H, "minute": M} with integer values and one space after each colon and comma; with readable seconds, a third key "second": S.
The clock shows {"hour": 4, "minute": 53}
